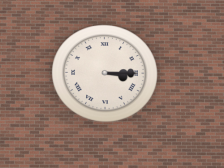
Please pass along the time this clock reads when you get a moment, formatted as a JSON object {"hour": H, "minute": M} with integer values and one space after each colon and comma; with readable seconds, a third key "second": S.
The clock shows {"hour": 3, "minute": 15}
